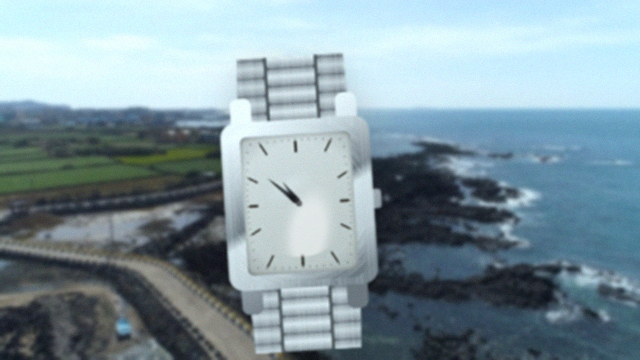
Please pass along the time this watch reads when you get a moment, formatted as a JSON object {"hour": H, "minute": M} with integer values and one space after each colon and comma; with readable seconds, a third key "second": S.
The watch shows {"hour": 10, "minute": 52}
